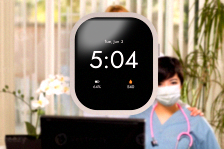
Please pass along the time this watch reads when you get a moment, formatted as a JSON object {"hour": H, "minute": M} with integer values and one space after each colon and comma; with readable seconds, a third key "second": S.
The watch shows {"hour": 5, "minute": 4}
